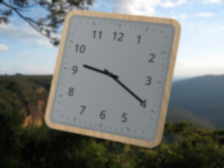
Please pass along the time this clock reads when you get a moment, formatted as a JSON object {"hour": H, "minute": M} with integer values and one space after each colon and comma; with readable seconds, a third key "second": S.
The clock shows {"hour": 9, "minute": 20}
